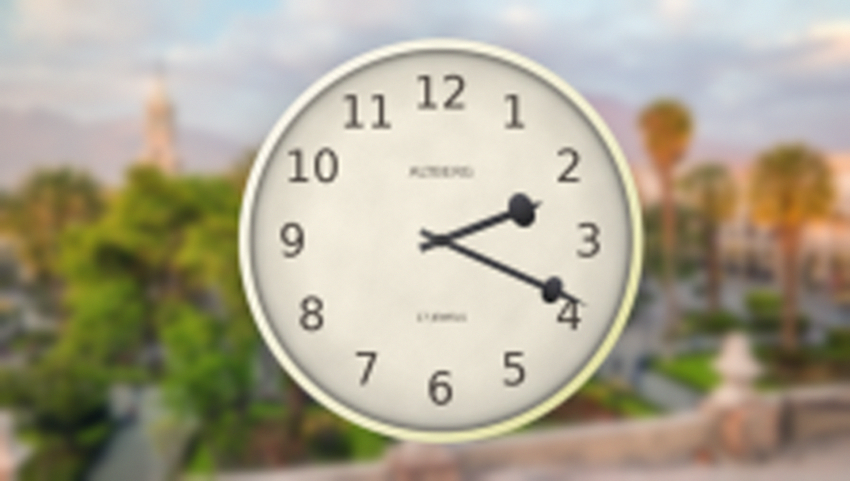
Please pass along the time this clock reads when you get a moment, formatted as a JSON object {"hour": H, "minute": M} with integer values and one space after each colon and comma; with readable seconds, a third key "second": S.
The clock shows {"hour": 2, "minute": 19}
